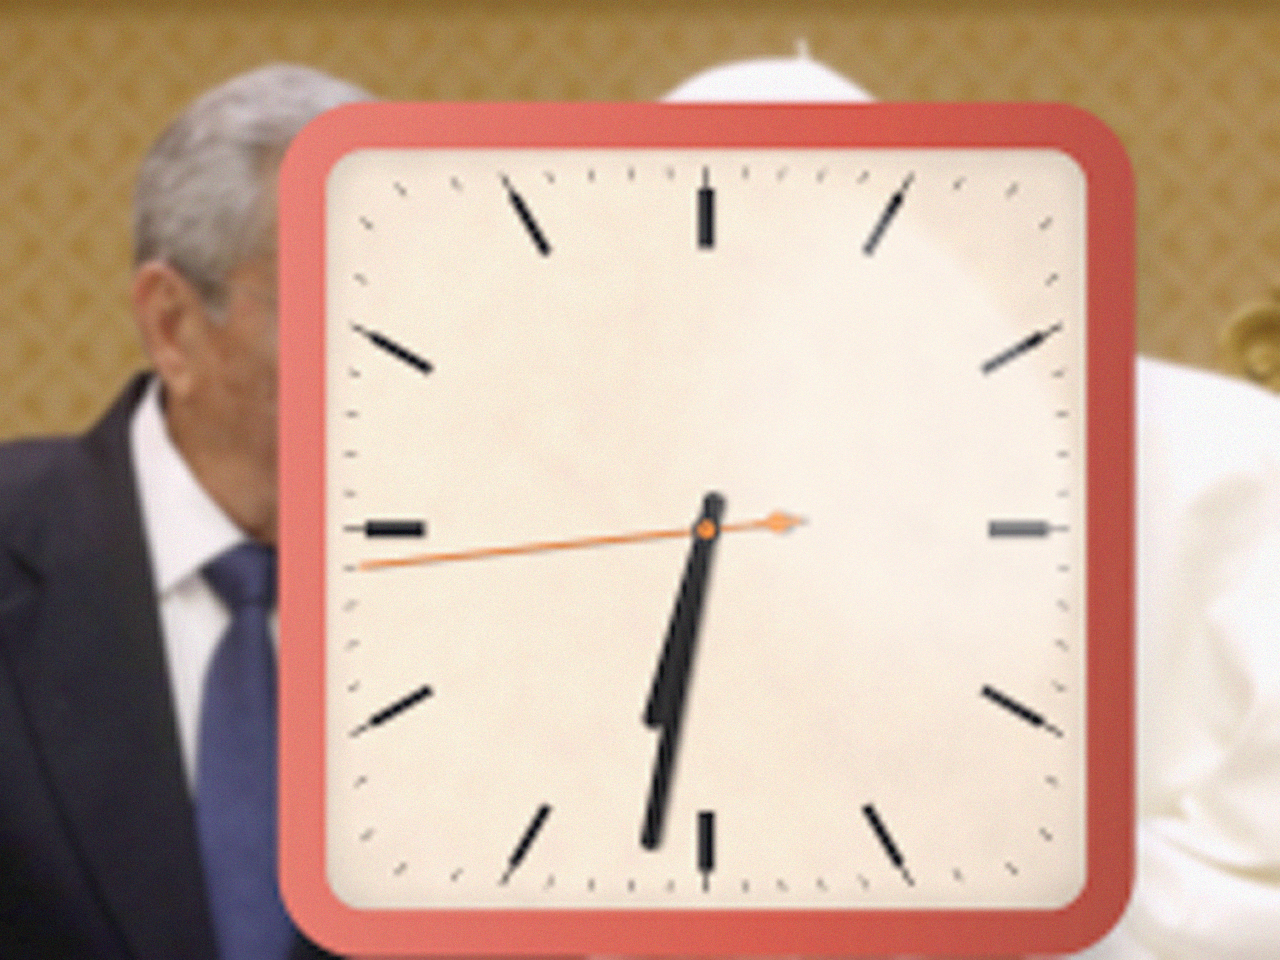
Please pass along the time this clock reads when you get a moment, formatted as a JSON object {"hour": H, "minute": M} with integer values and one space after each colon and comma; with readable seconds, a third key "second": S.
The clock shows {"hour": 6, "minute": 31, "second": 44}
